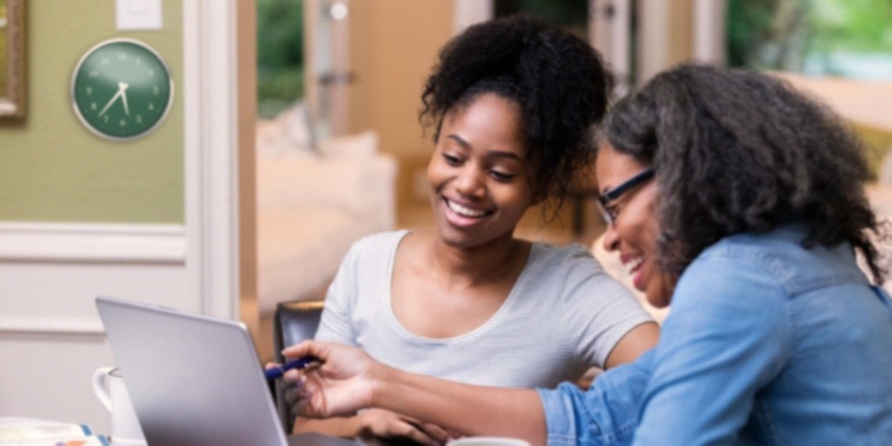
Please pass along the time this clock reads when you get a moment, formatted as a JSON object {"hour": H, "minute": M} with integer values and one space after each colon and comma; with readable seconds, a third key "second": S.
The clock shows {"hour": 5, "minute": 37}
